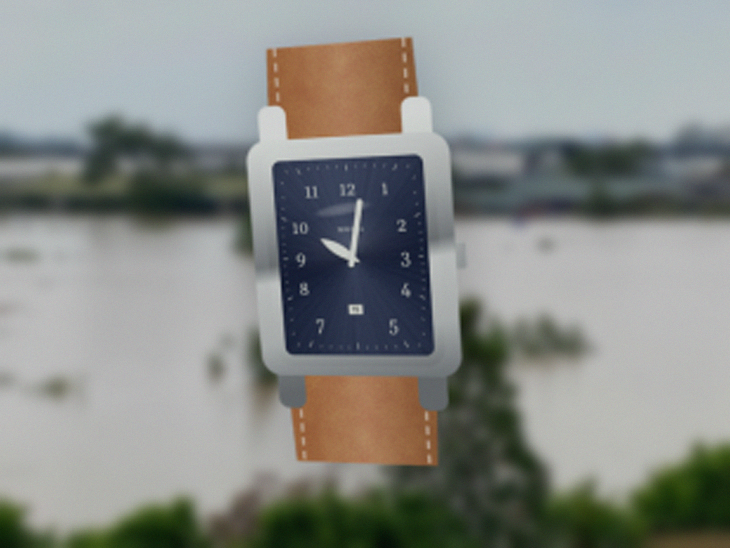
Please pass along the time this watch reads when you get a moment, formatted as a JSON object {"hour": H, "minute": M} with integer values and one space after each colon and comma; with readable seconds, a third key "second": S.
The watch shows {"hour": 10, "minute": 2}
